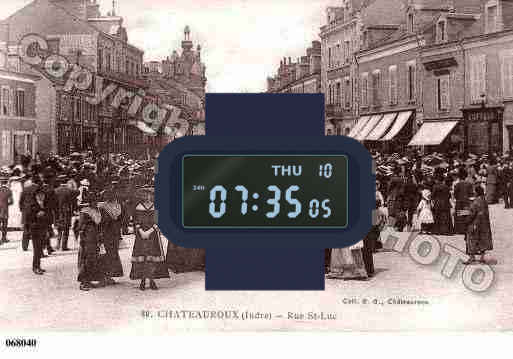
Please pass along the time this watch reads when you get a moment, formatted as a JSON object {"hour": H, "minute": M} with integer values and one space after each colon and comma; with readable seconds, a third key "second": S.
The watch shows {"hour": 7, "minute": 35, "second": 5}
